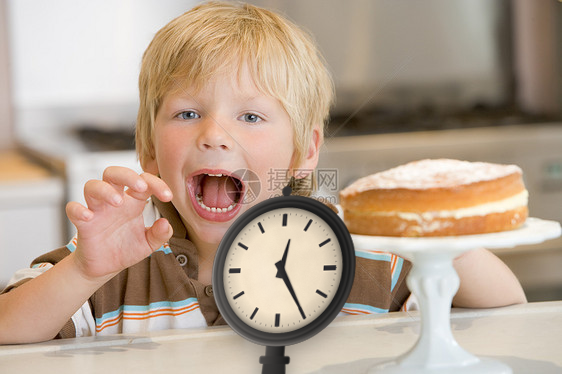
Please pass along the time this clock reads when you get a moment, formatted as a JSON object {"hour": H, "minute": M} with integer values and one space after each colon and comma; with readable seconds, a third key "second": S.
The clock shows {"hour": 12, "minute": 25}
